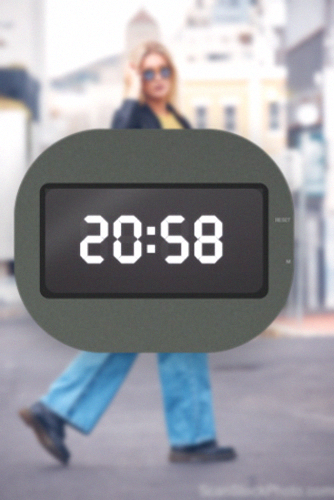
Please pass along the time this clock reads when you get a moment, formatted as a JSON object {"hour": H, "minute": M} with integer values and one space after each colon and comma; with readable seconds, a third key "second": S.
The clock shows {"hour": 20, "minute": 58}
